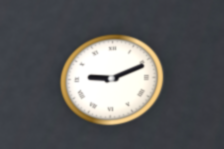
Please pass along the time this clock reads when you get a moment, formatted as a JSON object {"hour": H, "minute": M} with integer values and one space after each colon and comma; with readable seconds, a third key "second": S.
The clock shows {"hour": 9, "minute": 11}
